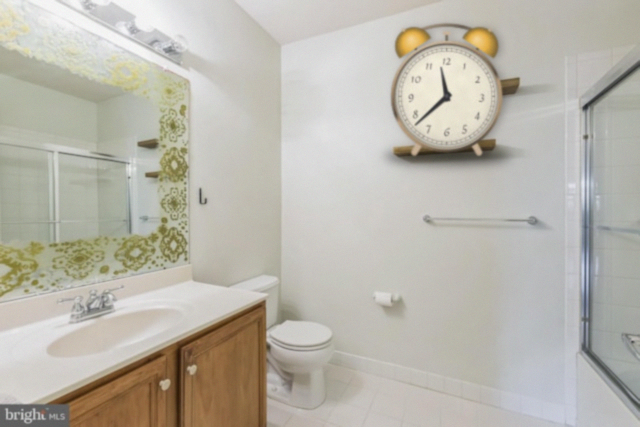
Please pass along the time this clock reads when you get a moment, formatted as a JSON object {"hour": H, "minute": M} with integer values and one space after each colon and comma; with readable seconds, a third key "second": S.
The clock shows {"hour": 11, "minute": 38}
